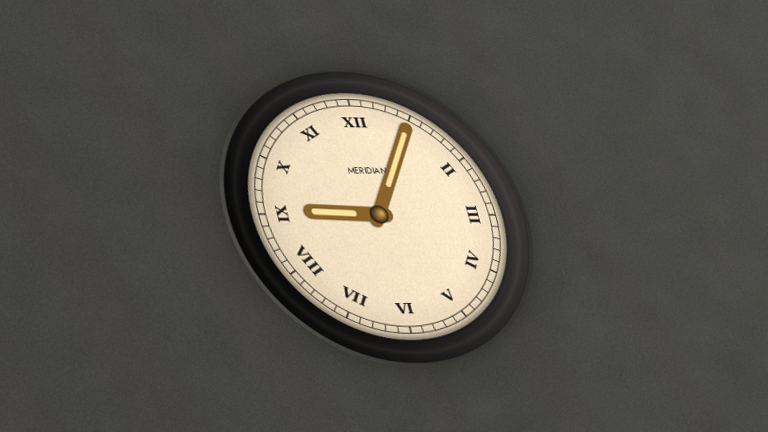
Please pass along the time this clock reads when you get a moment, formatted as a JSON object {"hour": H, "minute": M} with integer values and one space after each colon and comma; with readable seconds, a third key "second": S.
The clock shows {"hour": 9, "minute": 5}
